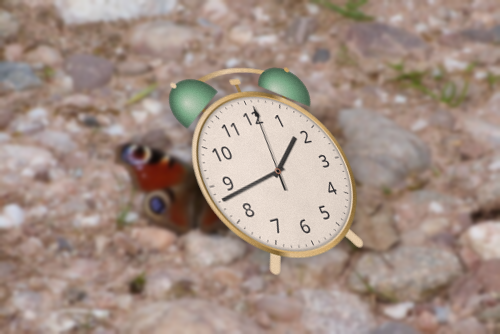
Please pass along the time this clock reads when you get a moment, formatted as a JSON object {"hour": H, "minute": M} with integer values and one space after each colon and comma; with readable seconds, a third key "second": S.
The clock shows {"hour": 1, "minute": 43, "second": 1}
